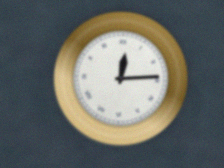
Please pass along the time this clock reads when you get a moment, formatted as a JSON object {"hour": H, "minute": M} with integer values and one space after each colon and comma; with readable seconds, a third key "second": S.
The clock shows {"hour": 12, "minute": 14}
